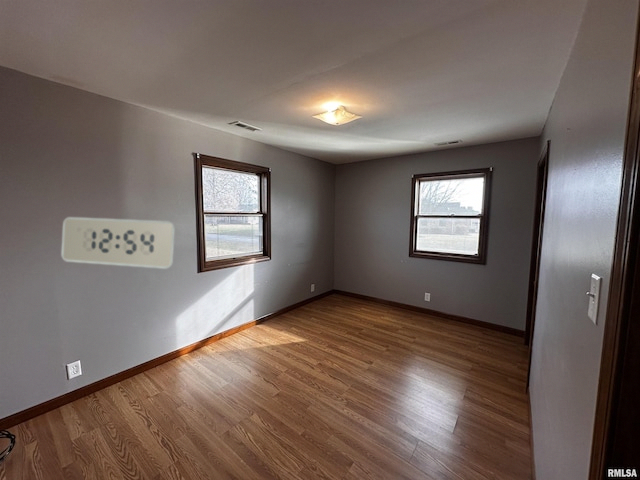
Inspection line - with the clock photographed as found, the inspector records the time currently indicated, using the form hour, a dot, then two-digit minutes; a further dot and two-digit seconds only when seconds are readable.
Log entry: 12.54
